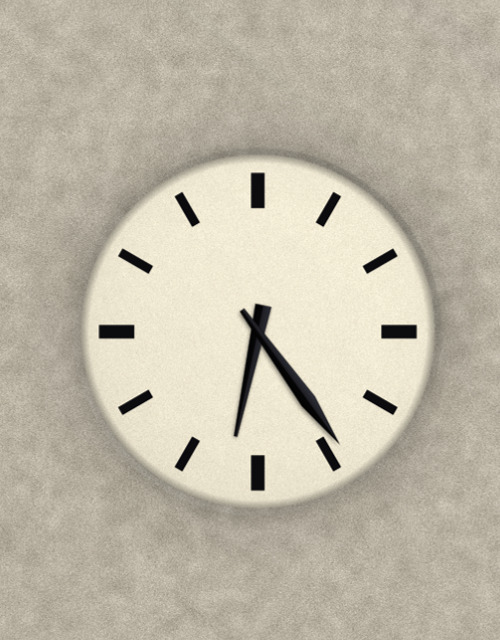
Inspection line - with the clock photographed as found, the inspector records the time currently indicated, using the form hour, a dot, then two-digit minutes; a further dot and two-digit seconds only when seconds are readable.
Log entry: 6.24
